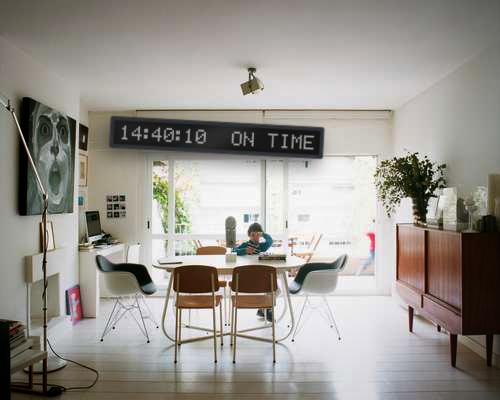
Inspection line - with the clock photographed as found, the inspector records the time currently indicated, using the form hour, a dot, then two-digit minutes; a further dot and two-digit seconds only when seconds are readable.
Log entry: 14.40.10
